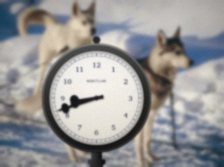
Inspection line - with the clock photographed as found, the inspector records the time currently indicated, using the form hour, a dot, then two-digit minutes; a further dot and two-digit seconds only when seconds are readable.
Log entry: 8.42
